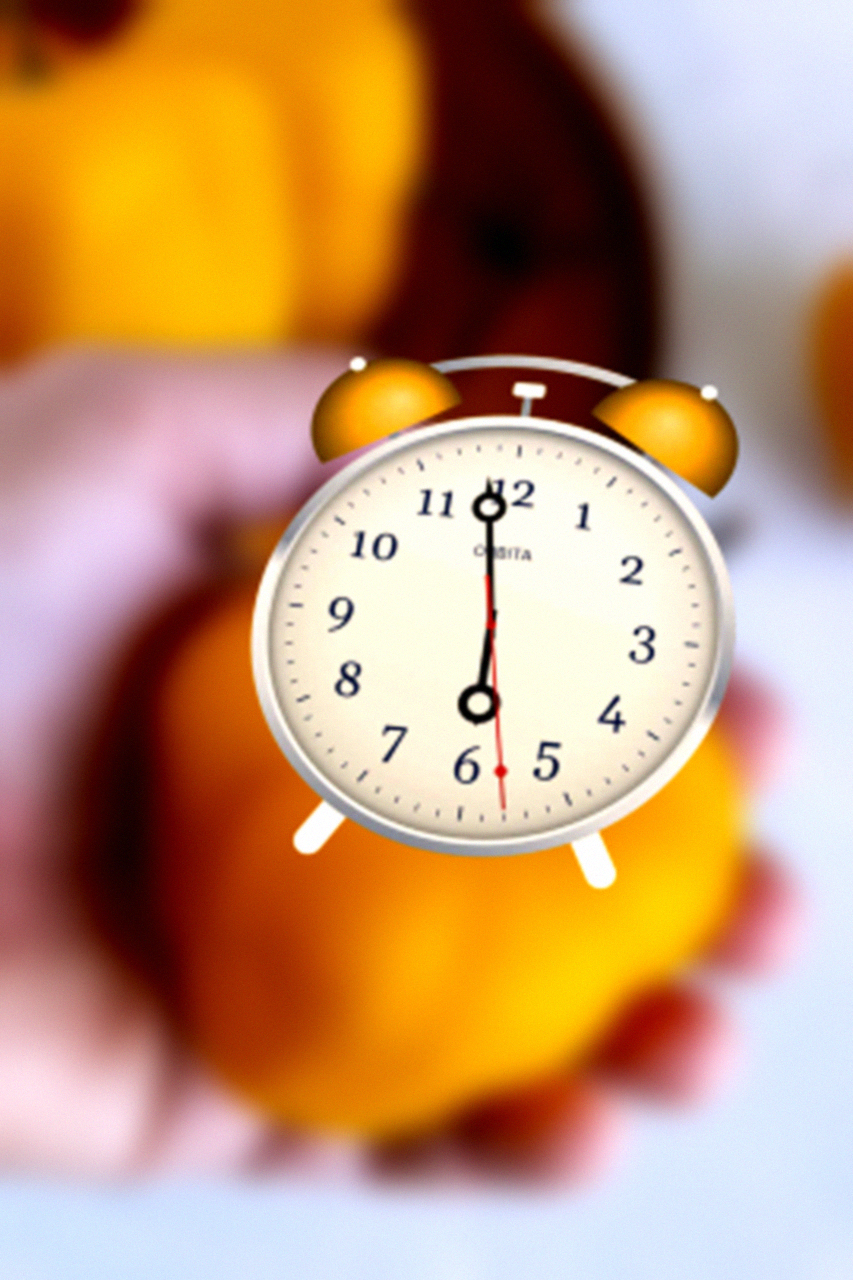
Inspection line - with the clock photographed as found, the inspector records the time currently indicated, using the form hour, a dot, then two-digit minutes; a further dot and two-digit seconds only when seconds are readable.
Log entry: 5.58.28
